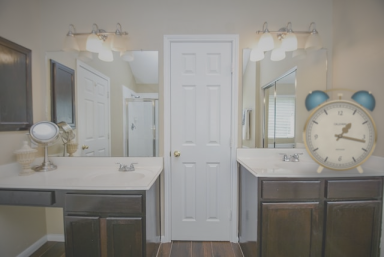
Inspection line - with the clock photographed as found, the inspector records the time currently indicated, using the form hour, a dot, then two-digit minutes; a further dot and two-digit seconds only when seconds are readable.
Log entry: 1.17
